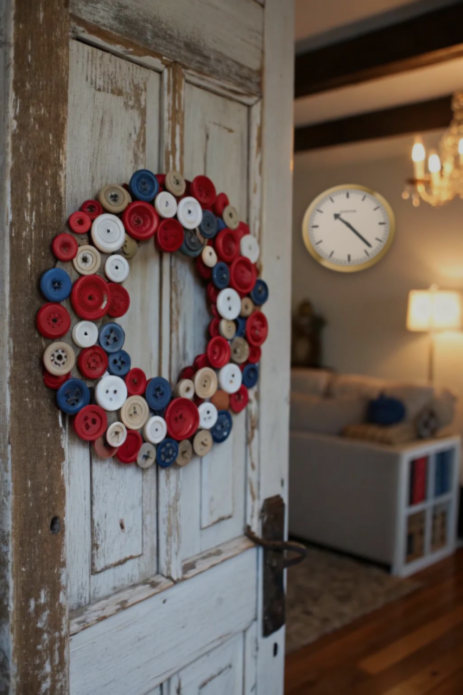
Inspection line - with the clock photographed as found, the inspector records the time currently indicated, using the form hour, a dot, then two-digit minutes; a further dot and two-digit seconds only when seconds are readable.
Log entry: 10.23
